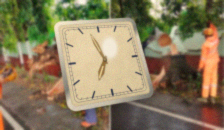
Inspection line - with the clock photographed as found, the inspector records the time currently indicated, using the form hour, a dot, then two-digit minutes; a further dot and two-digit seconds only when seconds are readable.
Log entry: 6.57
